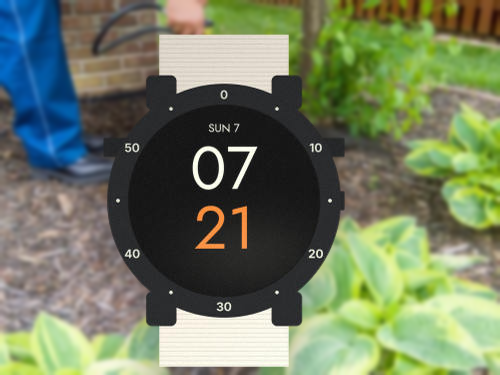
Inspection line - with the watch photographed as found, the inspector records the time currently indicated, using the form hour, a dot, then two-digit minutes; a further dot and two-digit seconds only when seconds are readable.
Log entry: 7.21
